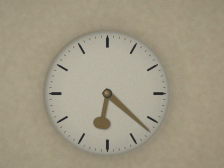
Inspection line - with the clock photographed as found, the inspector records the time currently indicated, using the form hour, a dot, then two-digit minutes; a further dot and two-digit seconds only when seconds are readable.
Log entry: 6.22
